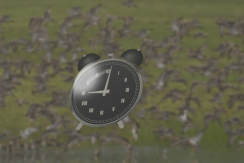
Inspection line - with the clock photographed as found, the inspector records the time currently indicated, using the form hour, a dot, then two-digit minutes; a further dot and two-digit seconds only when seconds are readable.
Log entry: 9.01
